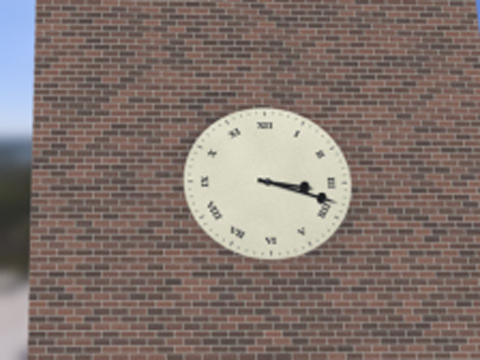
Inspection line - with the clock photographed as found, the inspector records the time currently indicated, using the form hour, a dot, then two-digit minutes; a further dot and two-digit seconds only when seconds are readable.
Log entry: 3.18
